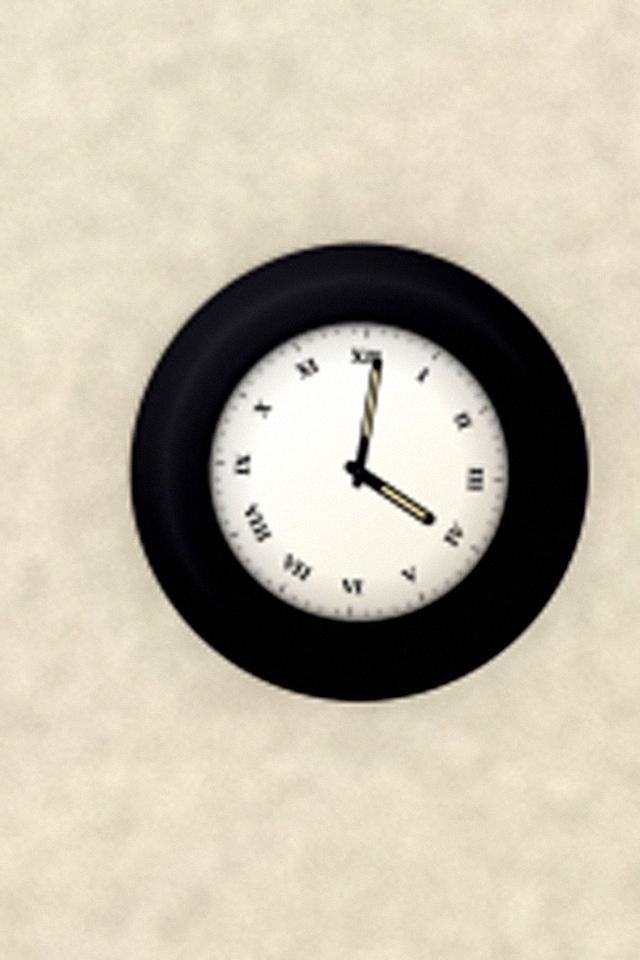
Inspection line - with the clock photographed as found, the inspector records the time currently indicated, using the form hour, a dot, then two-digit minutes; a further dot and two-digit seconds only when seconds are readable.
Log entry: 4.01
